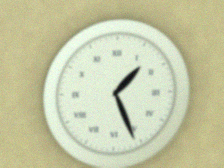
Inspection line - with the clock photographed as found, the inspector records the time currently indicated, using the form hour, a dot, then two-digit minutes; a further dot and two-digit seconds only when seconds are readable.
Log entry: 1.26
